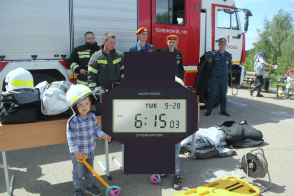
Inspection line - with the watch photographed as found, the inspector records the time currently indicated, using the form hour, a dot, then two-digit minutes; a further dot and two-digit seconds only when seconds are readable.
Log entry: 6.15.03
